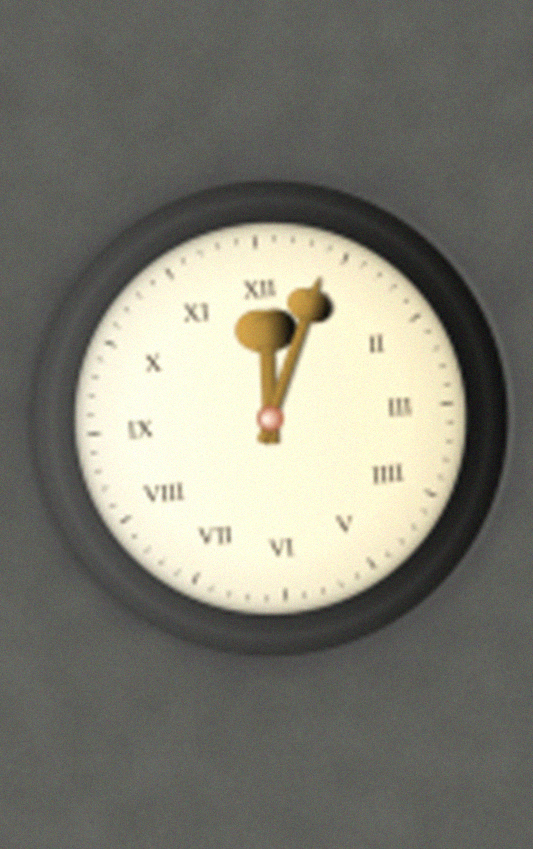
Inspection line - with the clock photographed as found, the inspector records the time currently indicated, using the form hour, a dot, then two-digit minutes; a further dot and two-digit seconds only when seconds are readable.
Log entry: 12.04
